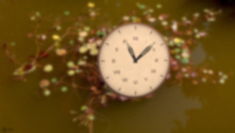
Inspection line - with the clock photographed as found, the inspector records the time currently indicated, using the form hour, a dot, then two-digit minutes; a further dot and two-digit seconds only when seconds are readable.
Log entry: 11.08
